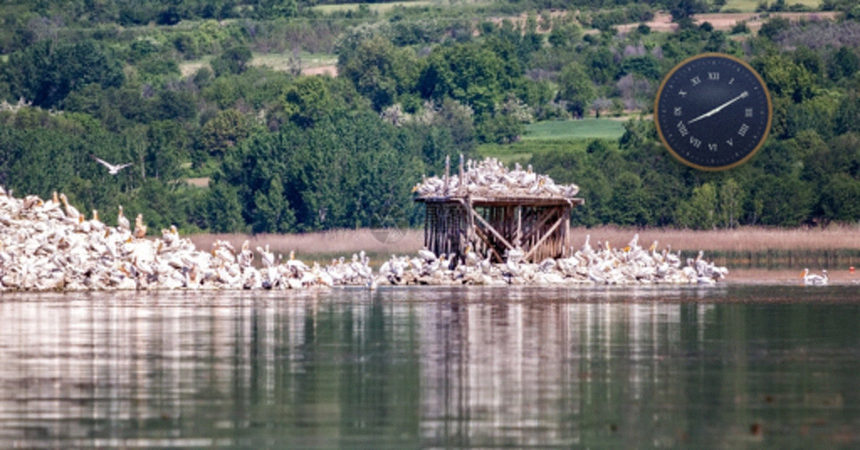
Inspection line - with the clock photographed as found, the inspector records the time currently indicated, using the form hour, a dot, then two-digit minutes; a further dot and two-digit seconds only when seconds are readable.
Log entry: 8.10
